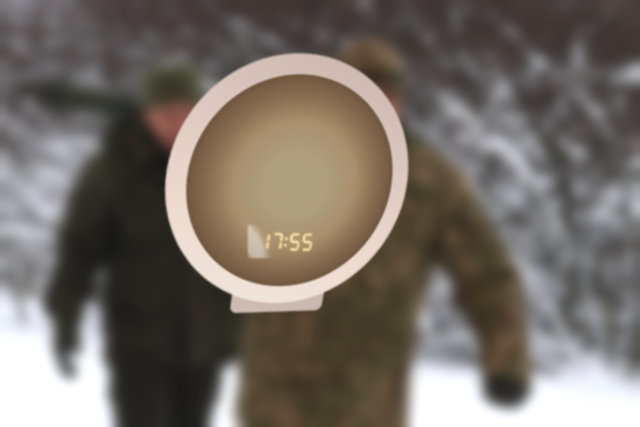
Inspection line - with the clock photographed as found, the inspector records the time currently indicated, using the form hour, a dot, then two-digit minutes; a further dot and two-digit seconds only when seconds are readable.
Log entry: 17.55
